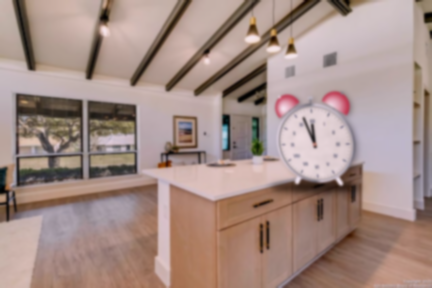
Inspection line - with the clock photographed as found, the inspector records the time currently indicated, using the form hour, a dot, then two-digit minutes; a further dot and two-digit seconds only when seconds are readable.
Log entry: 11.57
